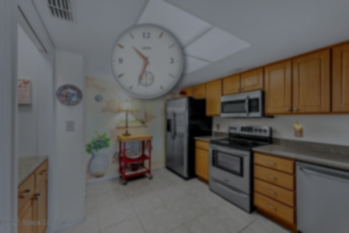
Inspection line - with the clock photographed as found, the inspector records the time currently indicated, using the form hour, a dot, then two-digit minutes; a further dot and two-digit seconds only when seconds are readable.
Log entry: 10.33
